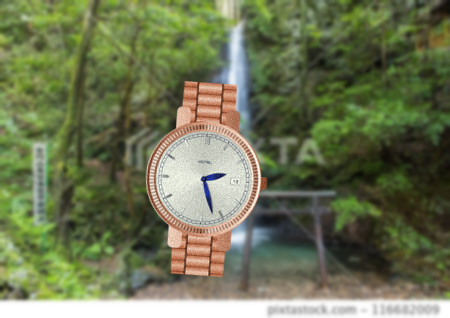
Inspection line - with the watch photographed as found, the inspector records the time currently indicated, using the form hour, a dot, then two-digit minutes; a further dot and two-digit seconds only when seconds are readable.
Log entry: 2.27
